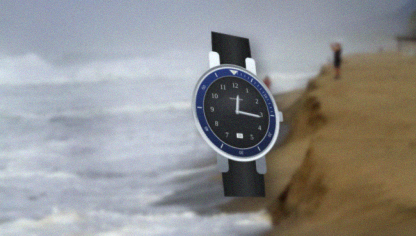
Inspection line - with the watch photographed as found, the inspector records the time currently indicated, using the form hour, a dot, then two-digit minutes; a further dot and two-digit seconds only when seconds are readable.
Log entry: 12.16
